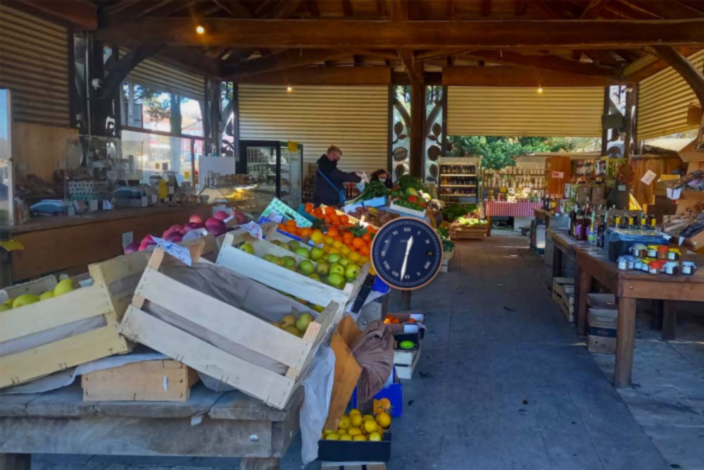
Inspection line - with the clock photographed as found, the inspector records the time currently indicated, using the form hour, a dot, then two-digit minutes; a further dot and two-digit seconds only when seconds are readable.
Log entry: 12.32
